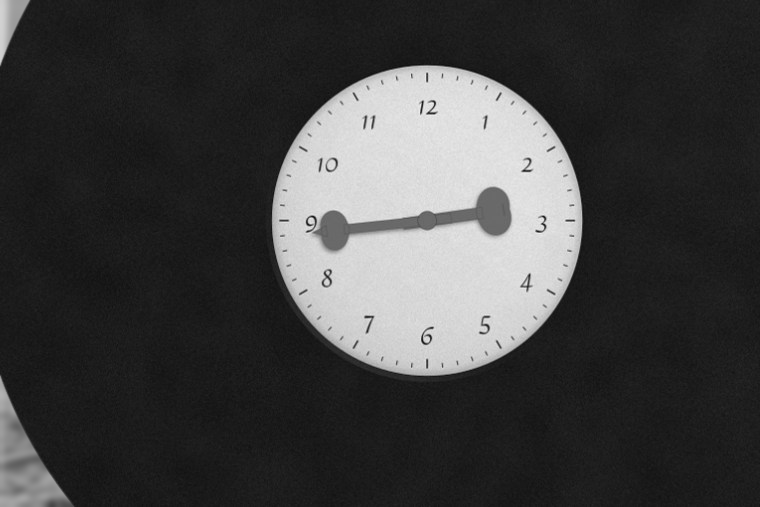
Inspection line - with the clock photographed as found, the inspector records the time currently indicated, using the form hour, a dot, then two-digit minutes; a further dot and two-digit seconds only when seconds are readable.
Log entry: 2.44
